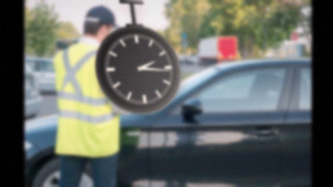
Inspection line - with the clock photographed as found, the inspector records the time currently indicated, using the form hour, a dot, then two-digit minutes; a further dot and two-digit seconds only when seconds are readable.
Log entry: 2.16
